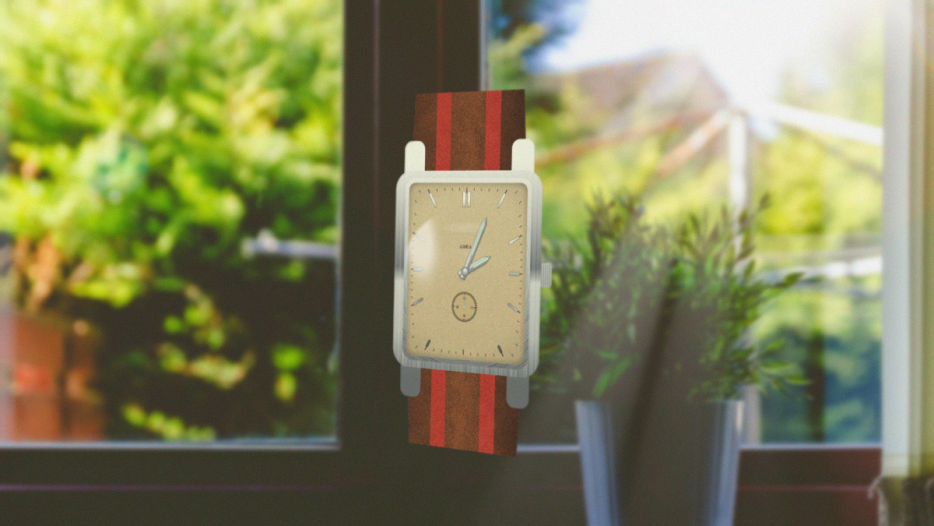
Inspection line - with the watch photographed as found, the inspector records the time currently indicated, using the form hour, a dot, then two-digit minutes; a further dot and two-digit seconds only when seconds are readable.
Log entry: 2.04
